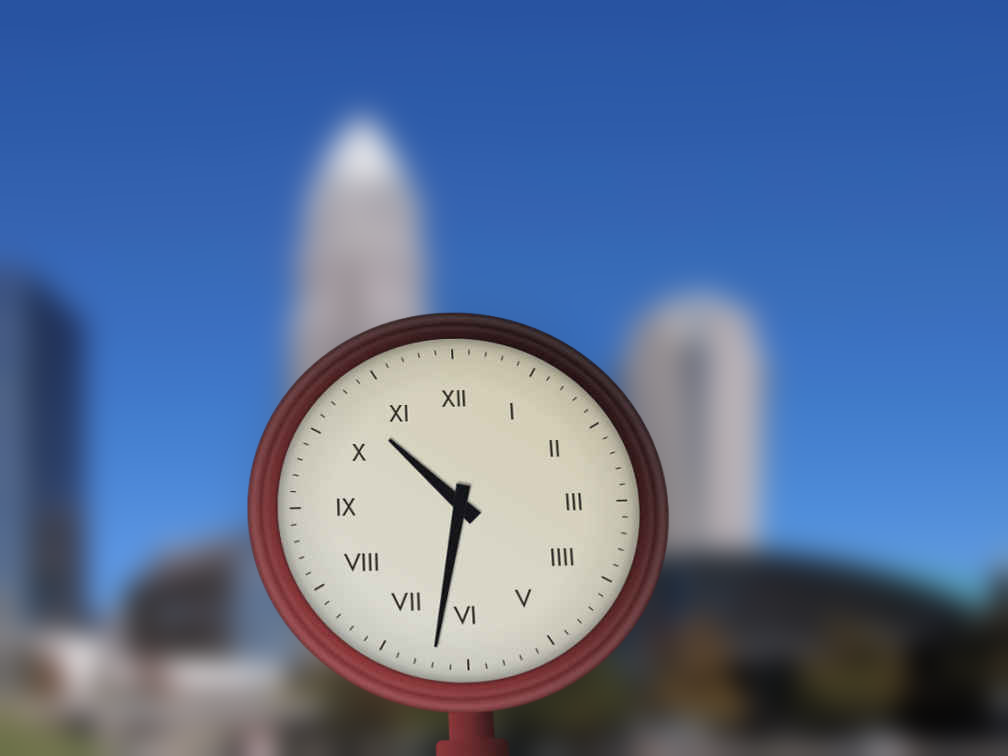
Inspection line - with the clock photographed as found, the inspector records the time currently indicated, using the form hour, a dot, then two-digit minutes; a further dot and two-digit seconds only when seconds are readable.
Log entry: 10.32
